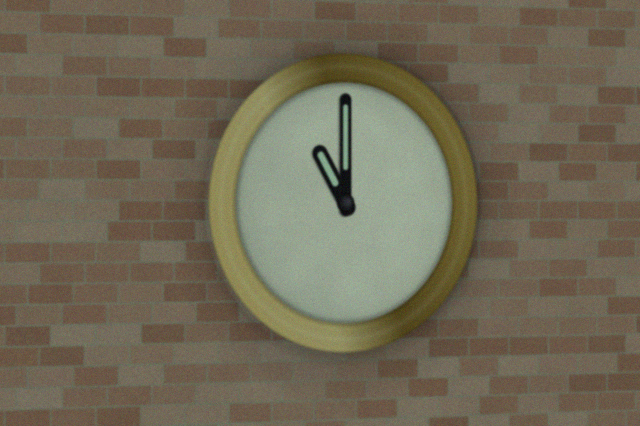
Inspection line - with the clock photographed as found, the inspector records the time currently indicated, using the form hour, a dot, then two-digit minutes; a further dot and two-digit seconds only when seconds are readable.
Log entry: 11.00
